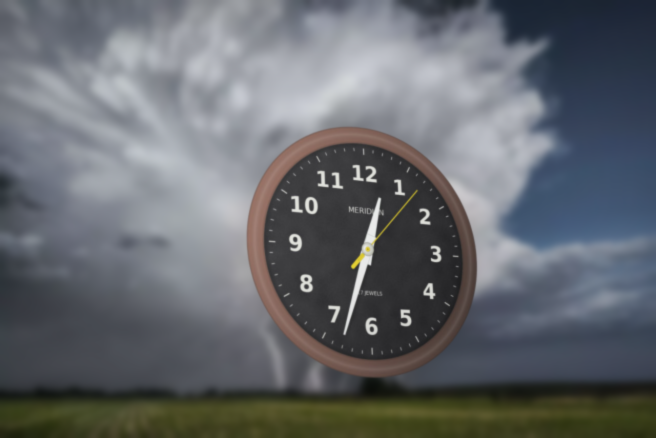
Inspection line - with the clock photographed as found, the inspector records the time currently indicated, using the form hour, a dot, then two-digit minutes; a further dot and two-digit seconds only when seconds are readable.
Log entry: 12.33.07
